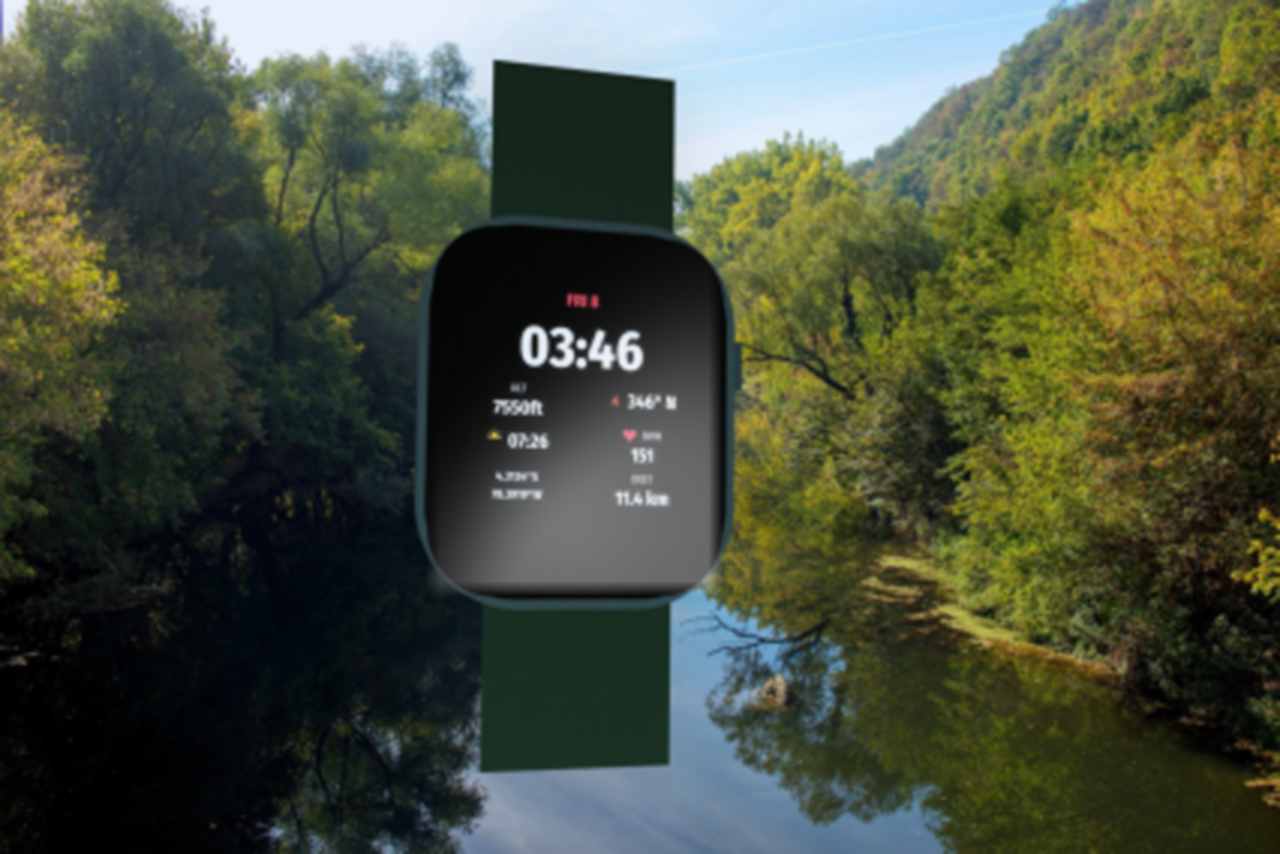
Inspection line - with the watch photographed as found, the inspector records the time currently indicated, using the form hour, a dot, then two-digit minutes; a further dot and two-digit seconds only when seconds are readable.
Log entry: 3.46
